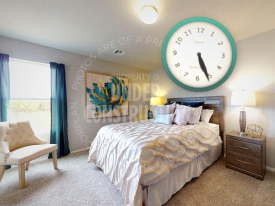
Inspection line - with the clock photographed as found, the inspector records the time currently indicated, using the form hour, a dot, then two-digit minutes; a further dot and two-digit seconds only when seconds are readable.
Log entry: 5.26
